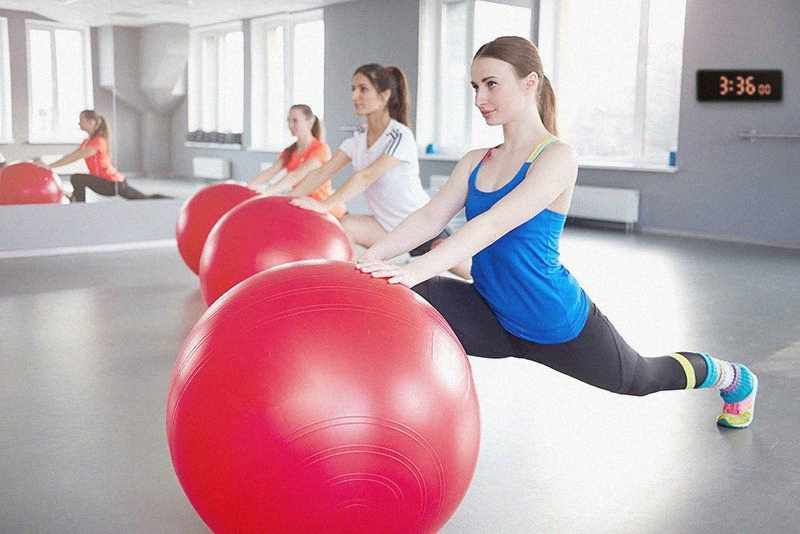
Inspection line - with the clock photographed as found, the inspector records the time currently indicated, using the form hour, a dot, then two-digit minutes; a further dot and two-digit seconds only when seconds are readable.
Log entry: 3.36
